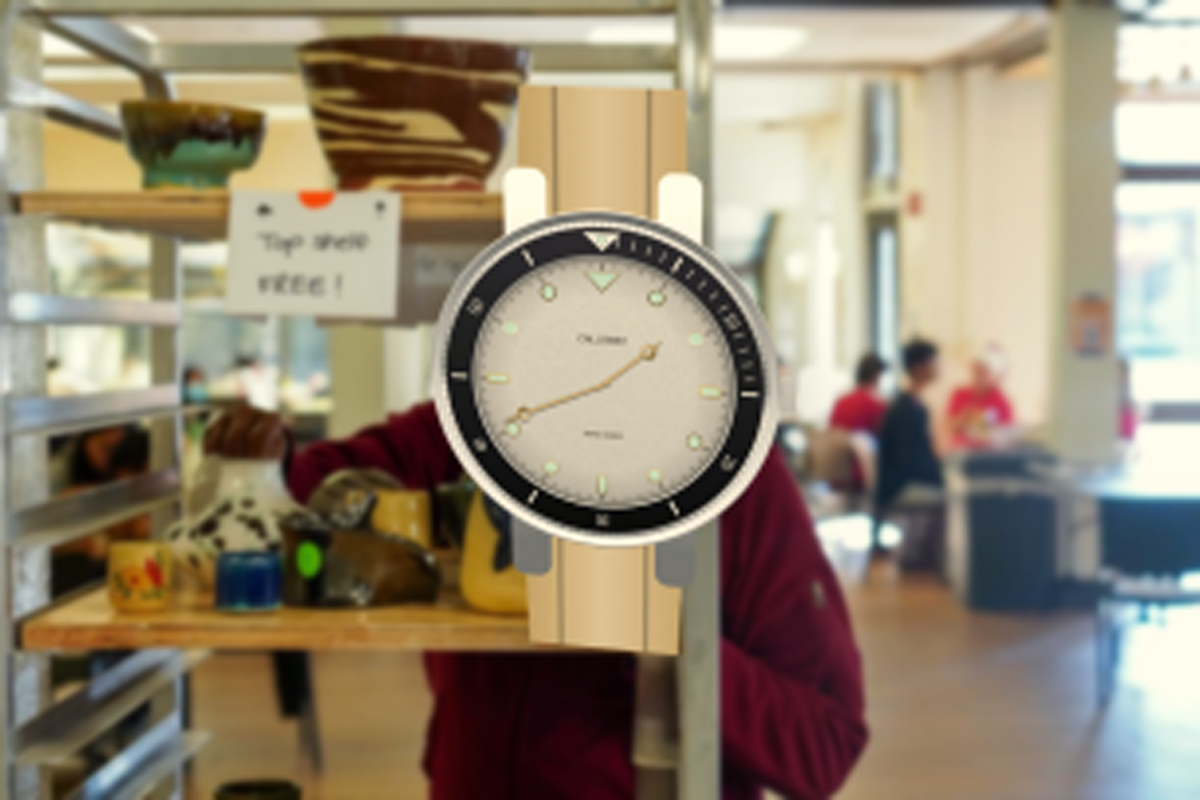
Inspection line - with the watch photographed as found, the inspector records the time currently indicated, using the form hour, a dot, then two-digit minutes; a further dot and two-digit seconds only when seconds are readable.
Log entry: 1.41
